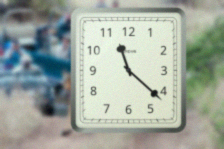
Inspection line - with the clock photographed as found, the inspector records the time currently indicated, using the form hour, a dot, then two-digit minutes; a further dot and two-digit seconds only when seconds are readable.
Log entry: 11.22
